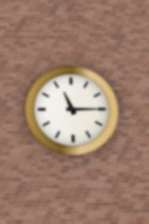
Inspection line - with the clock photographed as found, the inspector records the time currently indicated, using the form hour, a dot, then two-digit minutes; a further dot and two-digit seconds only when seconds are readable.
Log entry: 11.15
